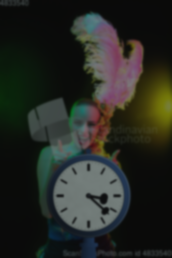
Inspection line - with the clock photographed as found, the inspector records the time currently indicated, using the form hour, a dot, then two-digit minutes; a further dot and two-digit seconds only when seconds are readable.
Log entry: 3.22
